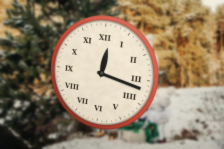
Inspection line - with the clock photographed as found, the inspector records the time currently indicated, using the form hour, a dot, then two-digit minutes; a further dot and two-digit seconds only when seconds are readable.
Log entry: 12.17
